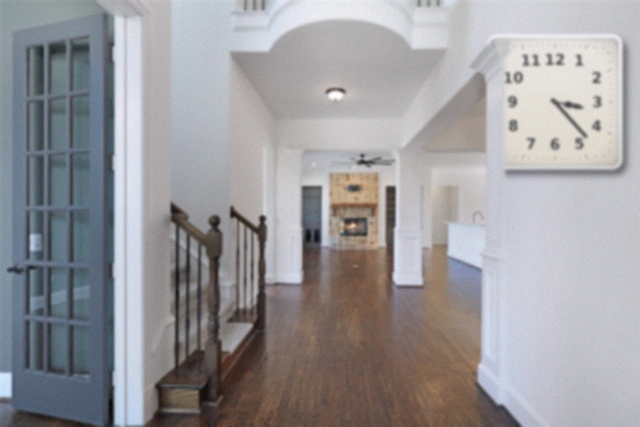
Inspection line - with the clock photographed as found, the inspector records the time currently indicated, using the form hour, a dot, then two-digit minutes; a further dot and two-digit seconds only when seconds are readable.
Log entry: 3.23
